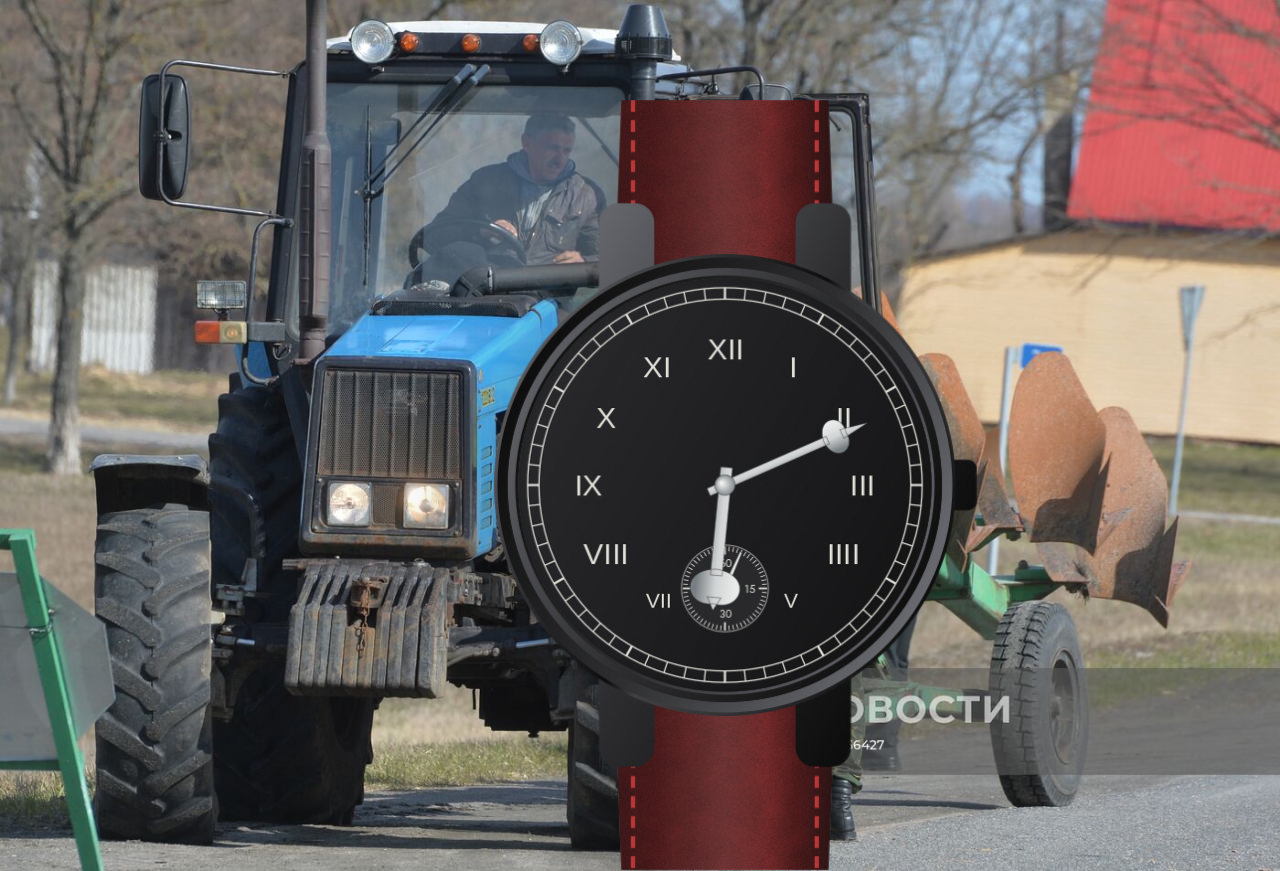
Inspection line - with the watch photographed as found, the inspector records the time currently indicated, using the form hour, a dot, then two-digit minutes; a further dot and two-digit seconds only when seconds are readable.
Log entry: 6.11.04
